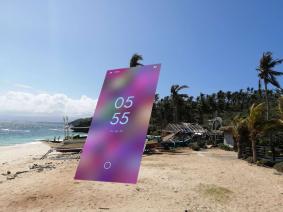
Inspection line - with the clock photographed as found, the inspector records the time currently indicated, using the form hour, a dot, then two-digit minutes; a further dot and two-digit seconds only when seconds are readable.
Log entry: 5.55
